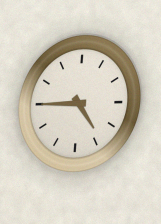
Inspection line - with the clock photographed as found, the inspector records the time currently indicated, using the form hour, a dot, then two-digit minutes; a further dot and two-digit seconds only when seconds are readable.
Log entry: 4.45
